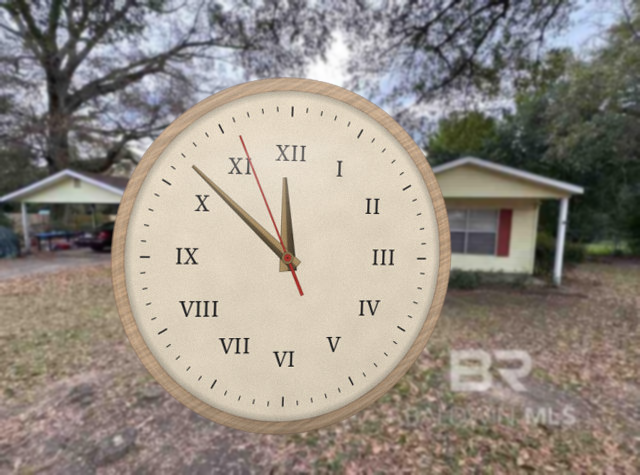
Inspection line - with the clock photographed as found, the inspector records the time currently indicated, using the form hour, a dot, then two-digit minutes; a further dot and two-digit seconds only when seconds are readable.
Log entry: 11.51.56
